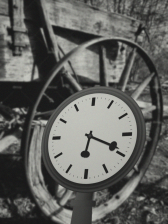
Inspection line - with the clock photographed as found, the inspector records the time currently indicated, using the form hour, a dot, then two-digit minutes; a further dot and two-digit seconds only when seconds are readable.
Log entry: 6.19
